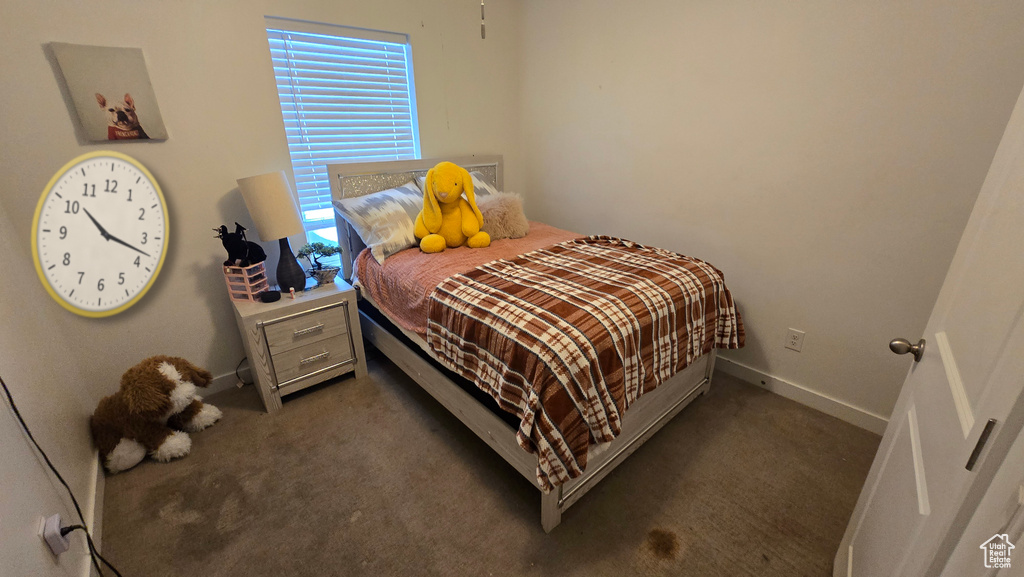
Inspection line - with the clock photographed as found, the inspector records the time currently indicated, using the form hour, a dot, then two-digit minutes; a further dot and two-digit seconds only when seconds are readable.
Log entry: 10.18
